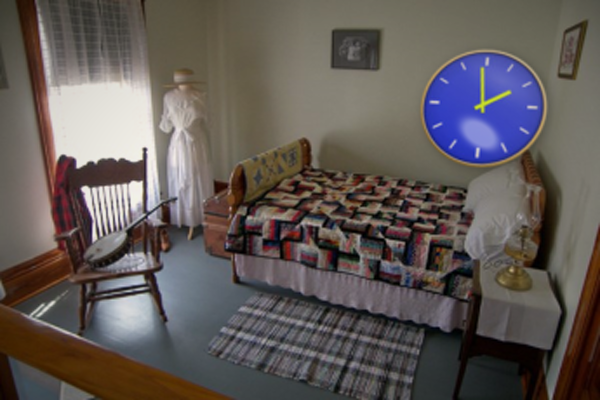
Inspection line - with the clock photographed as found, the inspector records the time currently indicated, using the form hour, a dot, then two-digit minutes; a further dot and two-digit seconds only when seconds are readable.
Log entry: 1.59
